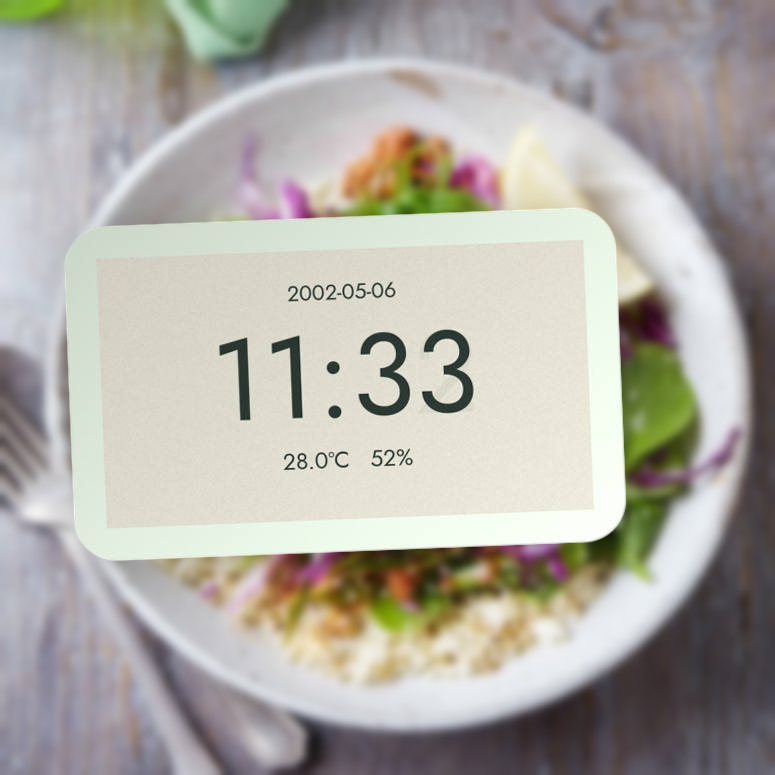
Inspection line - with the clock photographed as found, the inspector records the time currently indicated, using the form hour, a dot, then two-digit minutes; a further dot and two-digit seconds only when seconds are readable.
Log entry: 11.33
